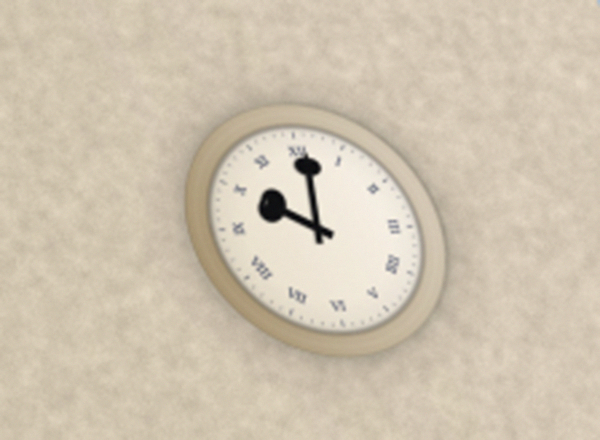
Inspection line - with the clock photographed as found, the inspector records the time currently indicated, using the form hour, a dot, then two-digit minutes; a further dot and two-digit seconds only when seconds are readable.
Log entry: 10.01
